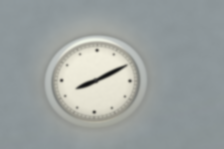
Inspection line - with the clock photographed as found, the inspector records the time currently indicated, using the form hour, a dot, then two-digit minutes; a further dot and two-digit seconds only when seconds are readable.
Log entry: 8.10
